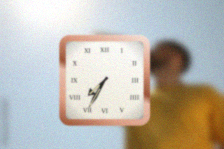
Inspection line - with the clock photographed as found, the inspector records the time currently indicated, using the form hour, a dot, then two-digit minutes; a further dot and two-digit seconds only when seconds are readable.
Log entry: 7.35
